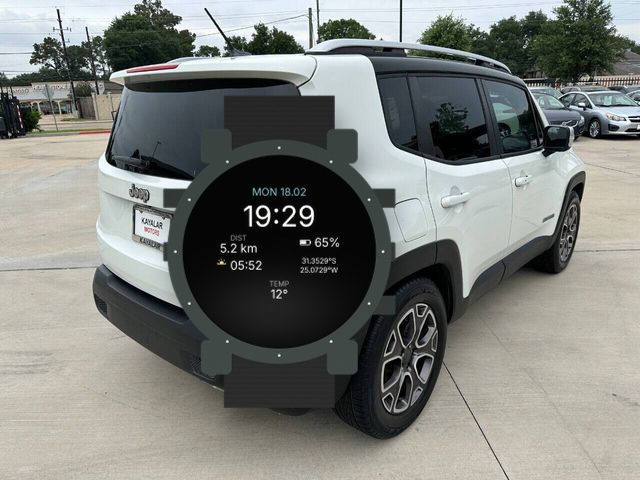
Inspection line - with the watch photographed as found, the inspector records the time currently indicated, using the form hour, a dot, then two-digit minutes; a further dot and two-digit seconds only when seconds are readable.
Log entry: 19.29
